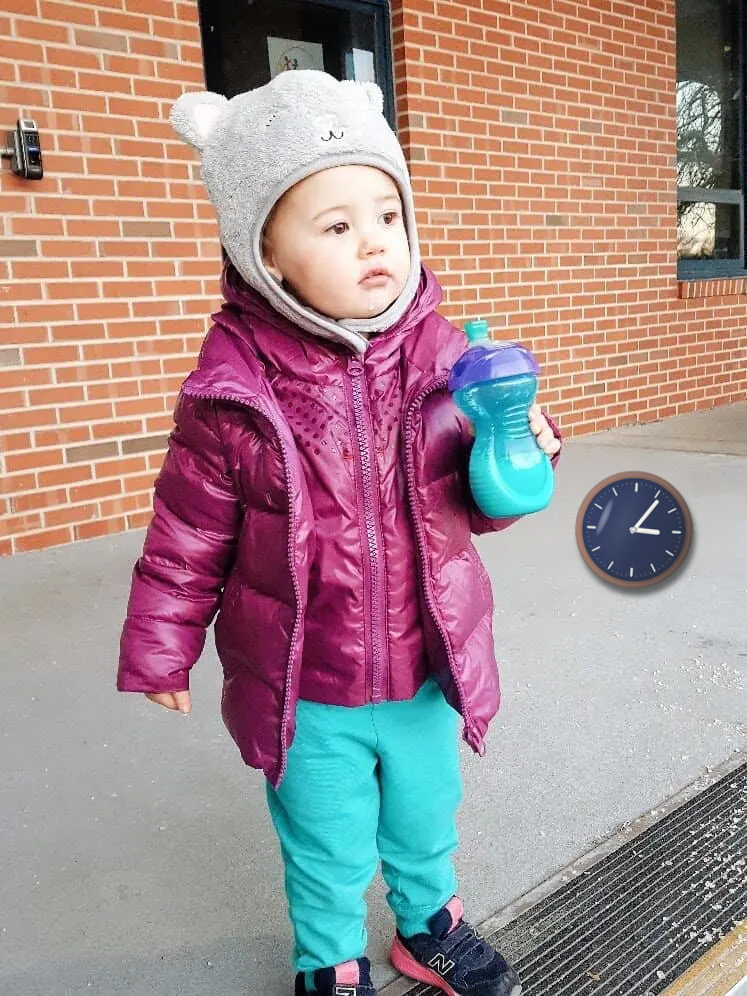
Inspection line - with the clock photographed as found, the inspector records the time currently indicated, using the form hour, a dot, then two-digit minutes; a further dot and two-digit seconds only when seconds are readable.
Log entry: 3.06
